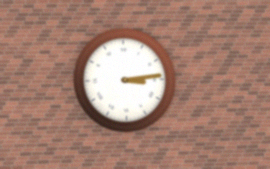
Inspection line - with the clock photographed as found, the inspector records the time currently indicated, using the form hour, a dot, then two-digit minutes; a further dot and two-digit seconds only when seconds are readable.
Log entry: 3.14
